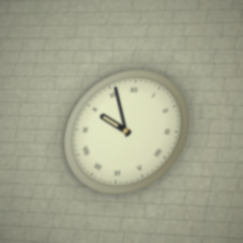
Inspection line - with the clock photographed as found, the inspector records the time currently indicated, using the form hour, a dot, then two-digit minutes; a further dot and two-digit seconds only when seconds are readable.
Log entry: 9.56
